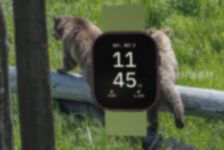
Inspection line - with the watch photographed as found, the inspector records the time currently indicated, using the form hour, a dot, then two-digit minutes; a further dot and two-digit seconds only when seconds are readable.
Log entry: 11.45
